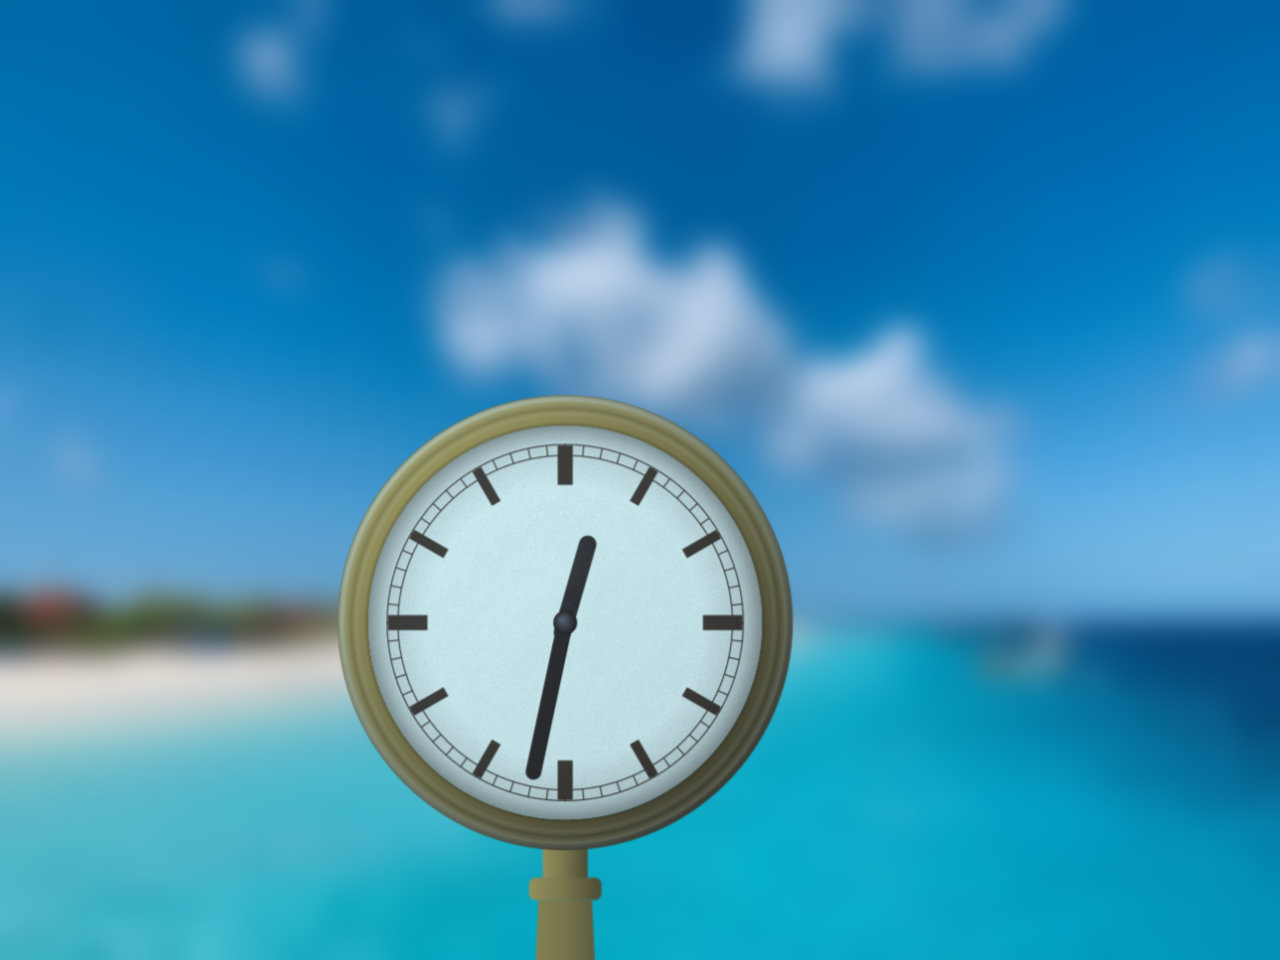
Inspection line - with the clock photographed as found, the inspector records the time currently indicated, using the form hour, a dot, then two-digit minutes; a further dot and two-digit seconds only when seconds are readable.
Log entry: 12.32
